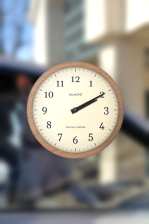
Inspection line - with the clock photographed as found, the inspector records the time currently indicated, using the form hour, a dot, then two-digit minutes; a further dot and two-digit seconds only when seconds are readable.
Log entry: 2.10
